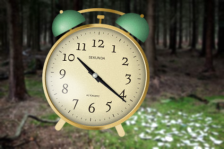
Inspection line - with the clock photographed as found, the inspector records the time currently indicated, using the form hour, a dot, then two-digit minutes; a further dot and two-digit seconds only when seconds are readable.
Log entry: 10.21
